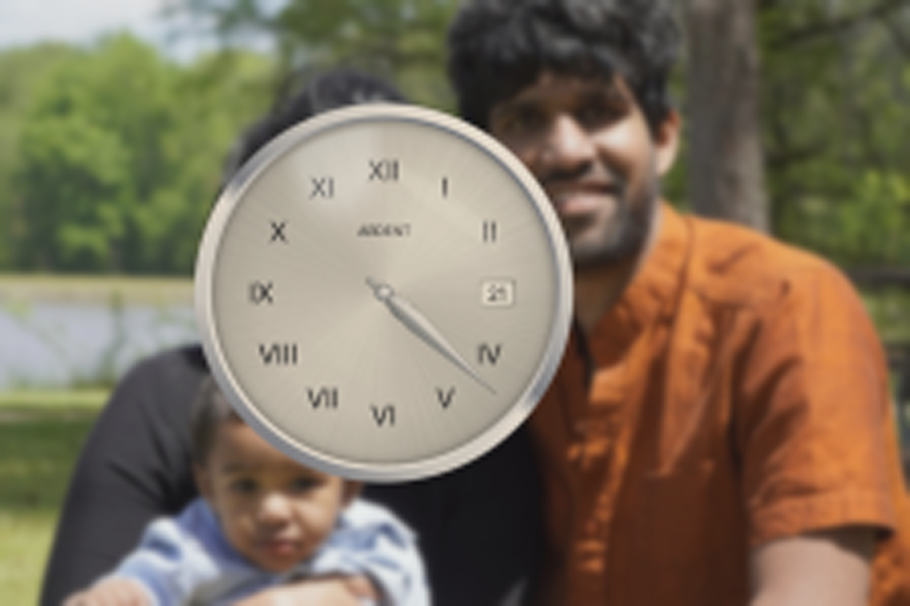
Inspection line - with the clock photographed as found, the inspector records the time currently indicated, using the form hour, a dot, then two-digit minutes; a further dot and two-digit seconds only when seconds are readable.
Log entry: 4.22
